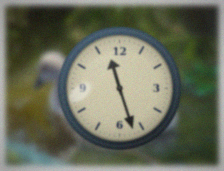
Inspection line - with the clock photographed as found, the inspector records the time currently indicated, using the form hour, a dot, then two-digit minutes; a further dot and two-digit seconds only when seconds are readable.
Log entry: 11.27
